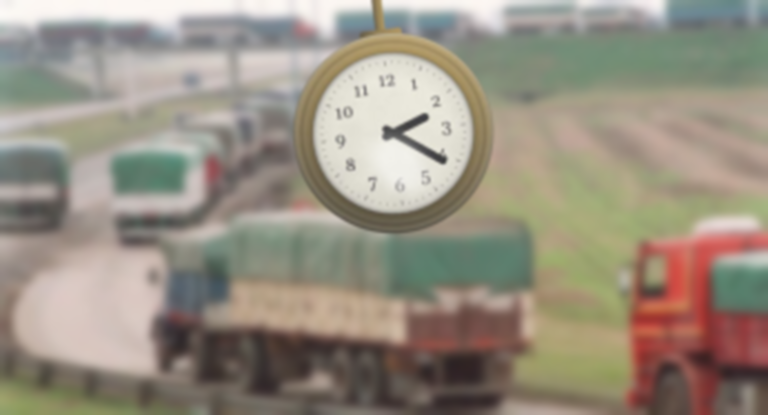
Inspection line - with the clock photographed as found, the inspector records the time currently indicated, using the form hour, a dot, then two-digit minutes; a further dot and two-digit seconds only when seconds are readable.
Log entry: 2.21
